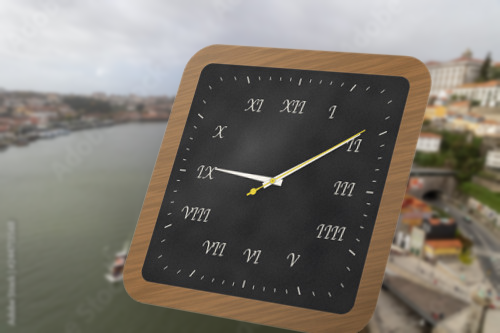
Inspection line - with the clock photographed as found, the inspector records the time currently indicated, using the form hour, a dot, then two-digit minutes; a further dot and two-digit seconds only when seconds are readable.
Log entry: 9.09.09
